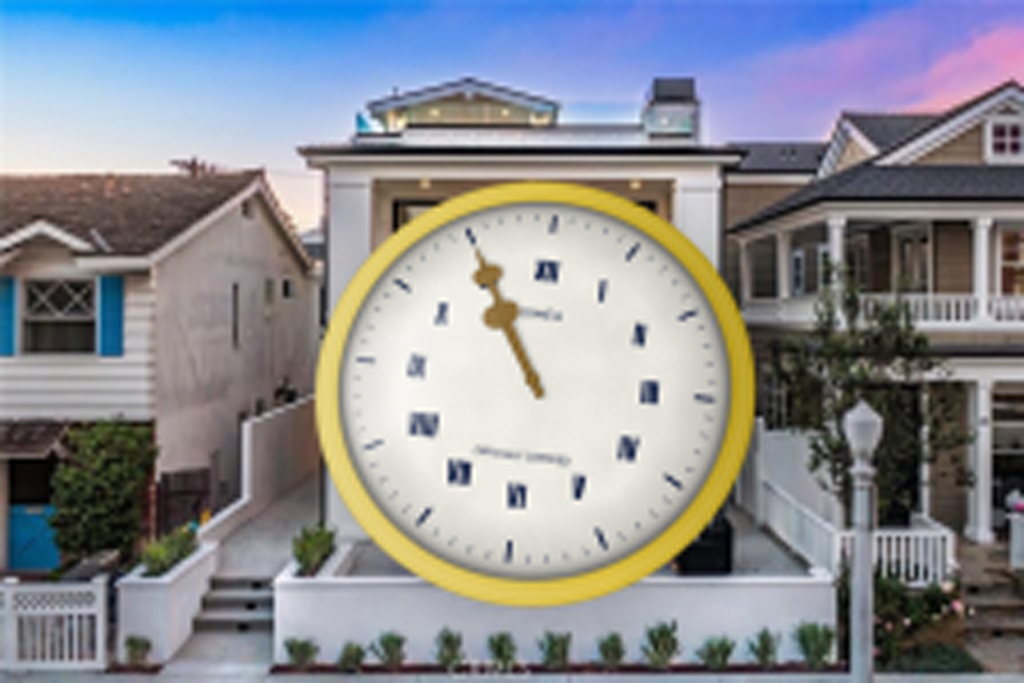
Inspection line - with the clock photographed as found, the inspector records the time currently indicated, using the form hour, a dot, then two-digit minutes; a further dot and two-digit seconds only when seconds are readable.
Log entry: 10.55
